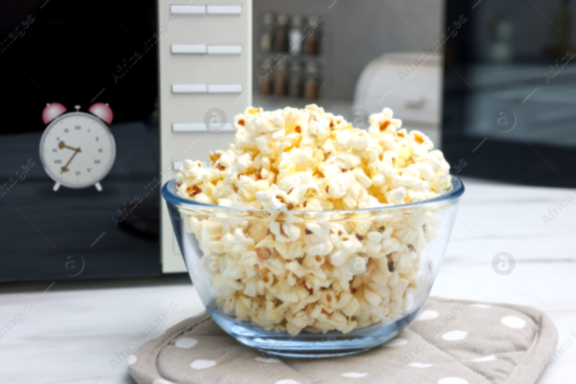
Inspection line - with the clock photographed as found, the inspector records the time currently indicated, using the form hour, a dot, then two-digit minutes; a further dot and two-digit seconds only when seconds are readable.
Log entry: 9.36
